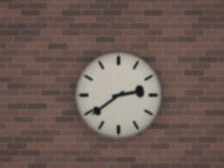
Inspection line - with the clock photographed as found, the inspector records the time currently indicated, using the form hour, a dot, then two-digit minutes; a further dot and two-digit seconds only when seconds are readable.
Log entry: 2.39
